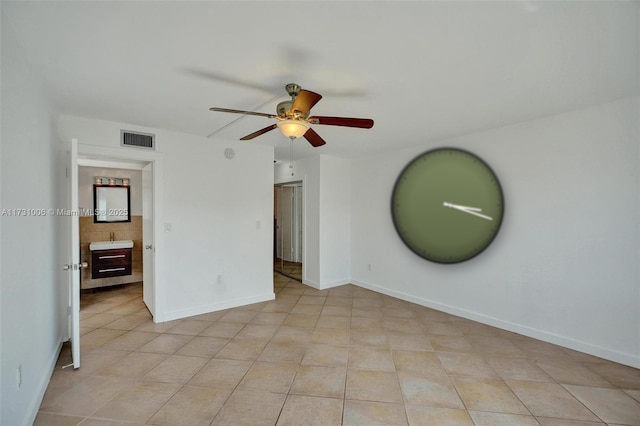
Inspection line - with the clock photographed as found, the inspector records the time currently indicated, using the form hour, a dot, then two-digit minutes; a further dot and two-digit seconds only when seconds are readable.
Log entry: 3.18
